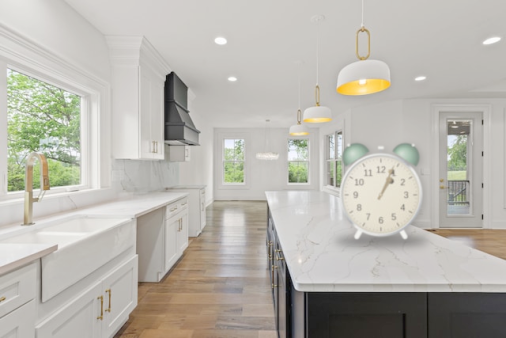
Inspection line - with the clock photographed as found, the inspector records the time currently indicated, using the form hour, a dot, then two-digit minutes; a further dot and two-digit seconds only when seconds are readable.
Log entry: 1.04
